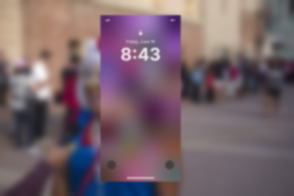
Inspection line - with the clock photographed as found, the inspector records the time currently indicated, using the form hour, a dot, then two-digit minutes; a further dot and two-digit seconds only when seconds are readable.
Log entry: 8.43
